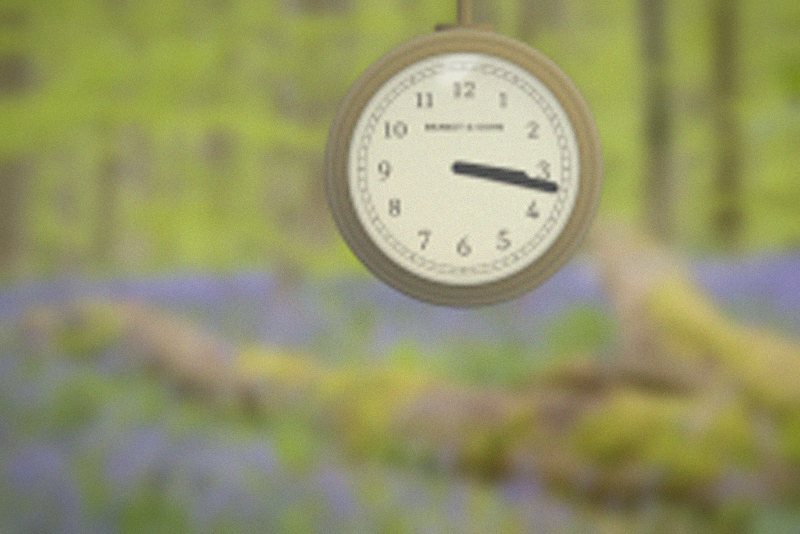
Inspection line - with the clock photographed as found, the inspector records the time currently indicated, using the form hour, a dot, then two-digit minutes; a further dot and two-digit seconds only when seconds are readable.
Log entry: 3.17
